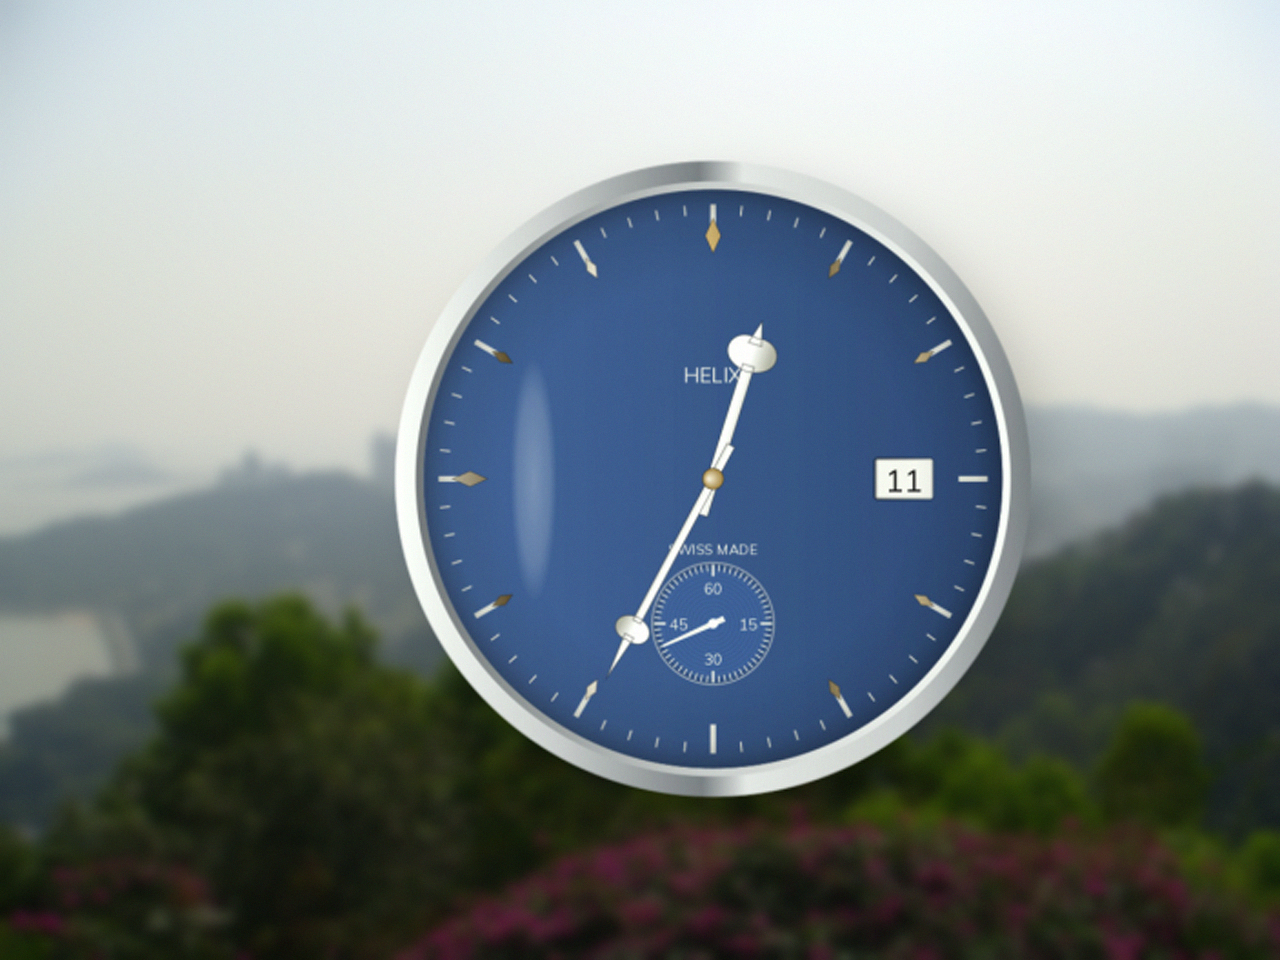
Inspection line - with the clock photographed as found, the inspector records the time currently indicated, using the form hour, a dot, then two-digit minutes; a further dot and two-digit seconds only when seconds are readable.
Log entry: 12.34.41
